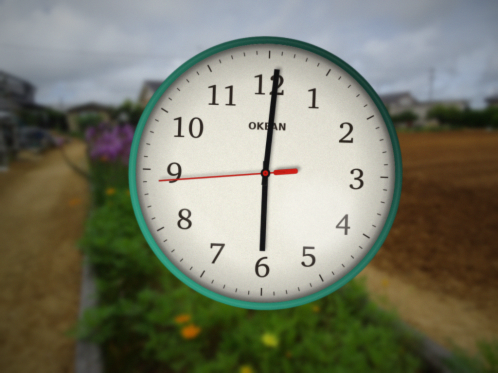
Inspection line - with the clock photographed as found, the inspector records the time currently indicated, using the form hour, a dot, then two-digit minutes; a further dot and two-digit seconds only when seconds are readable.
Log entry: 6.00.44
